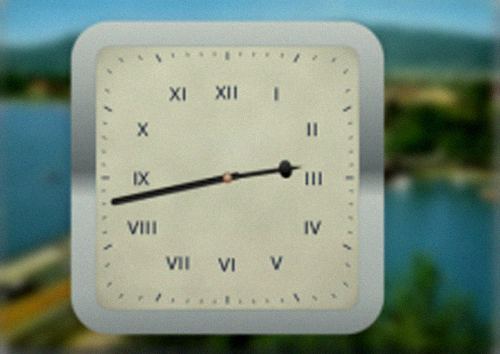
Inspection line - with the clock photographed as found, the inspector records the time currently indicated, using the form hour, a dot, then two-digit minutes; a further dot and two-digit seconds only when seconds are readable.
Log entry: 2.43
